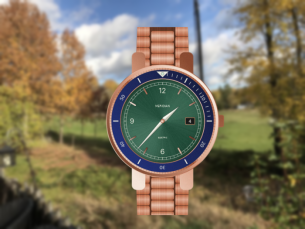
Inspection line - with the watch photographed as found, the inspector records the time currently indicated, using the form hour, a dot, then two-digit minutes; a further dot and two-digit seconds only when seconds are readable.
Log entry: 1.37
